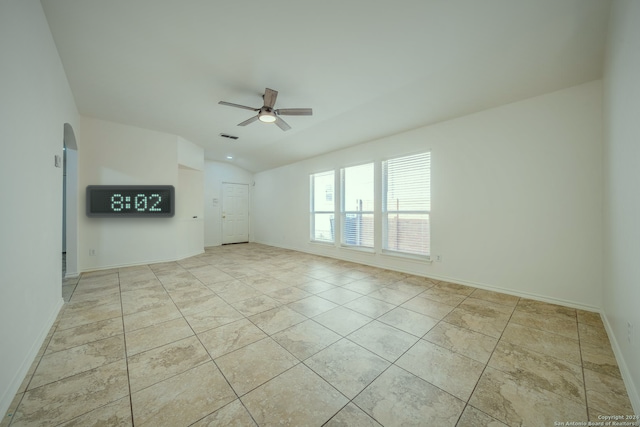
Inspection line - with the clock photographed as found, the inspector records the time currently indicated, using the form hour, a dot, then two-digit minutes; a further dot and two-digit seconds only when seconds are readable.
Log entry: 8.02
